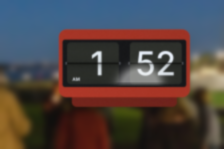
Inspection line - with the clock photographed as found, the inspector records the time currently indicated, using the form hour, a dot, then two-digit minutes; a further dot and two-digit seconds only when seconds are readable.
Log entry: 1.52
